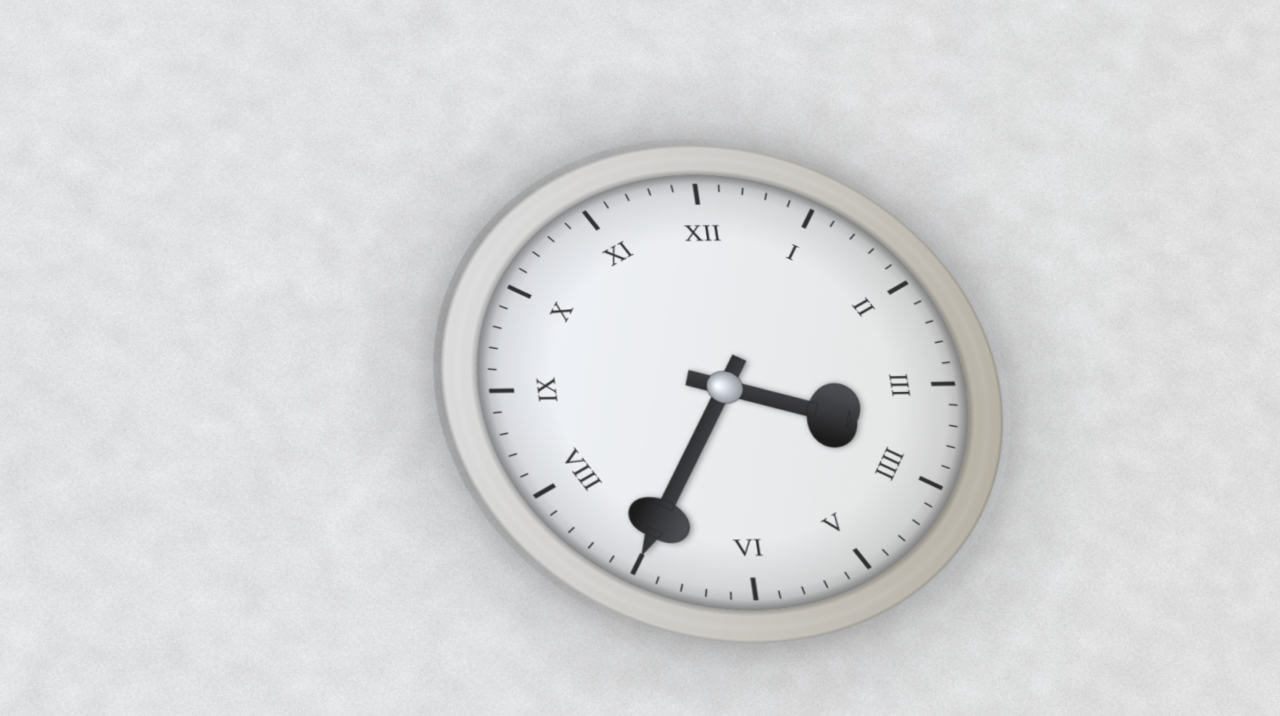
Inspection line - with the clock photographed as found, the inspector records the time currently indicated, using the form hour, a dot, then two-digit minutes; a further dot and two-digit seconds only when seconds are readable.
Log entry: 3.35
